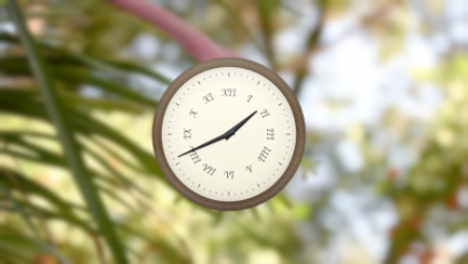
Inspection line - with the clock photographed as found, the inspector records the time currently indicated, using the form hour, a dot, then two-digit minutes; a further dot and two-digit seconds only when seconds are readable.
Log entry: 1.41
